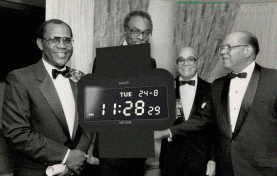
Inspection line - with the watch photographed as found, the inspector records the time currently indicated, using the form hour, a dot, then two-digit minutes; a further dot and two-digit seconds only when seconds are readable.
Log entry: 11.28.29
